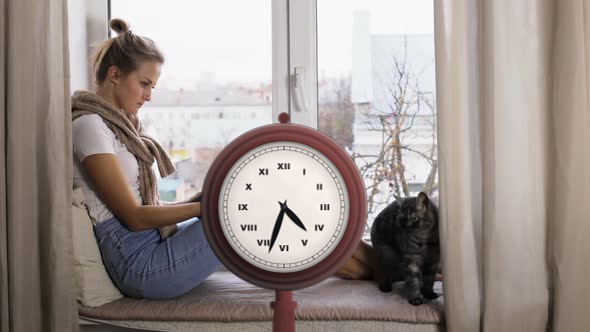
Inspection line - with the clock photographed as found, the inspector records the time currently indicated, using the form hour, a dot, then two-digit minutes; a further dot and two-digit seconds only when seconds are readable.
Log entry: 4.33
